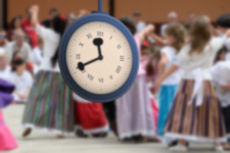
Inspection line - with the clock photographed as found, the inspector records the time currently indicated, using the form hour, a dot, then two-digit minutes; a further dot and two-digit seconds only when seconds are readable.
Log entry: 11.41
